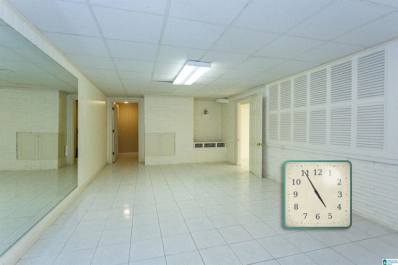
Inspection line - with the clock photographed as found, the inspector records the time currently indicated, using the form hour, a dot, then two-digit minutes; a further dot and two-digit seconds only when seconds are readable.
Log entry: 4.55
